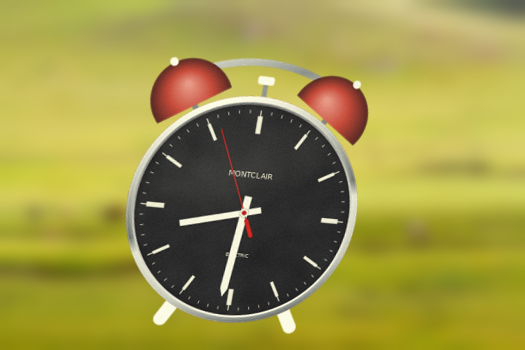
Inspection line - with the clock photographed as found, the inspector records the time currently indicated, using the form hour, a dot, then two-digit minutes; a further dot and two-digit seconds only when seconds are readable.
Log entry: 8.30.56
